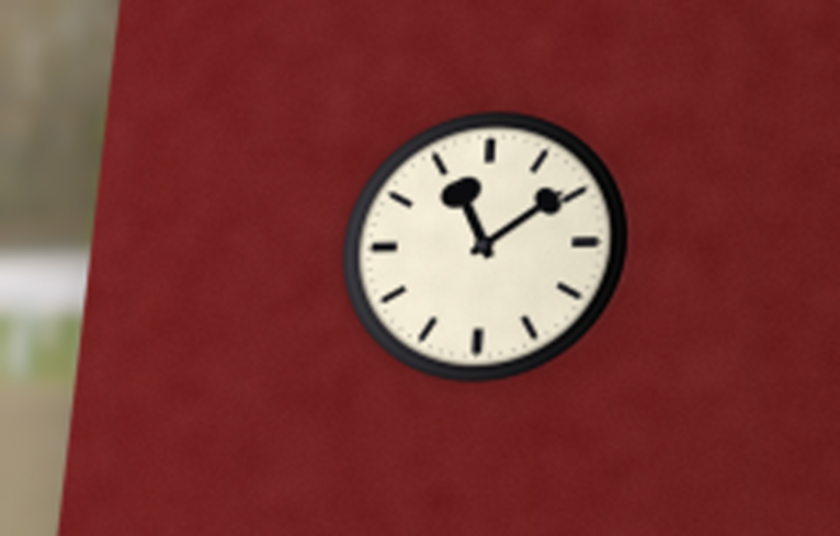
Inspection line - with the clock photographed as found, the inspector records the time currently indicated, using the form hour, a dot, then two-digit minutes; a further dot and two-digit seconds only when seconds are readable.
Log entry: 11.09
